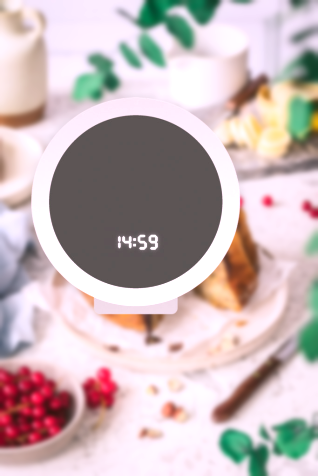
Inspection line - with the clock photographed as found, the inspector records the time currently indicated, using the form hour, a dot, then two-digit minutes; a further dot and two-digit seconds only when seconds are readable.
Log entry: 14.59
